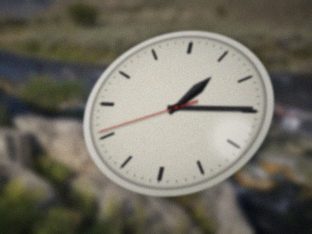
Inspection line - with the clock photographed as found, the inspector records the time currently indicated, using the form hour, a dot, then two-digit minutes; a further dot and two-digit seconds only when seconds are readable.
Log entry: 1.14.41
